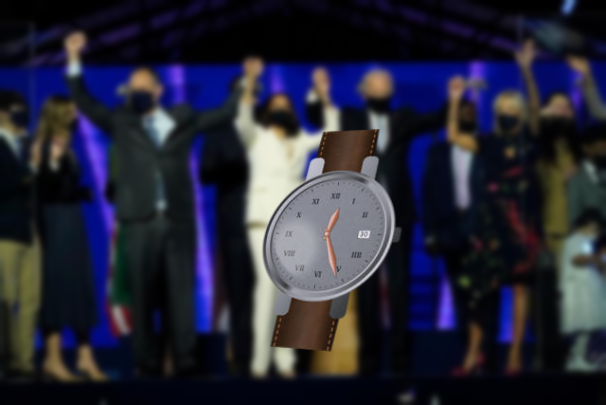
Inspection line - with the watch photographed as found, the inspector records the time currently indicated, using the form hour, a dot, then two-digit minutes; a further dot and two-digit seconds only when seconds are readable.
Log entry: 12.26
